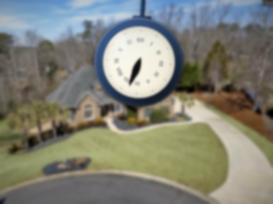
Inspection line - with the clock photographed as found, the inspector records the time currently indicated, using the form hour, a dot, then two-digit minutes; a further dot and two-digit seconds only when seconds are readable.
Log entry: 6.33
